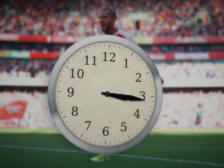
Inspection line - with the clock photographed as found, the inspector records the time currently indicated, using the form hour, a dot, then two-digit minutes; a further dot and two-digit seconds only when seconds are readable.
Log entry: 3.16
